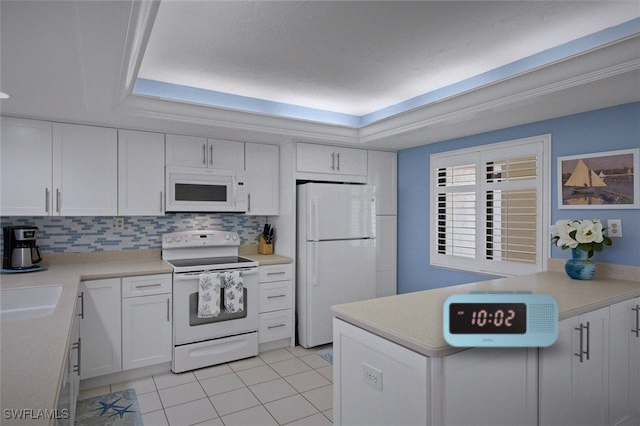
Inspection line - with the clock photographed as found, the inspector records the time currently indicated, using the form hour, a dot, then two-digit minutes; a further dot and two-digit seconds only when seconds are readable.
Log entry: 10.02
